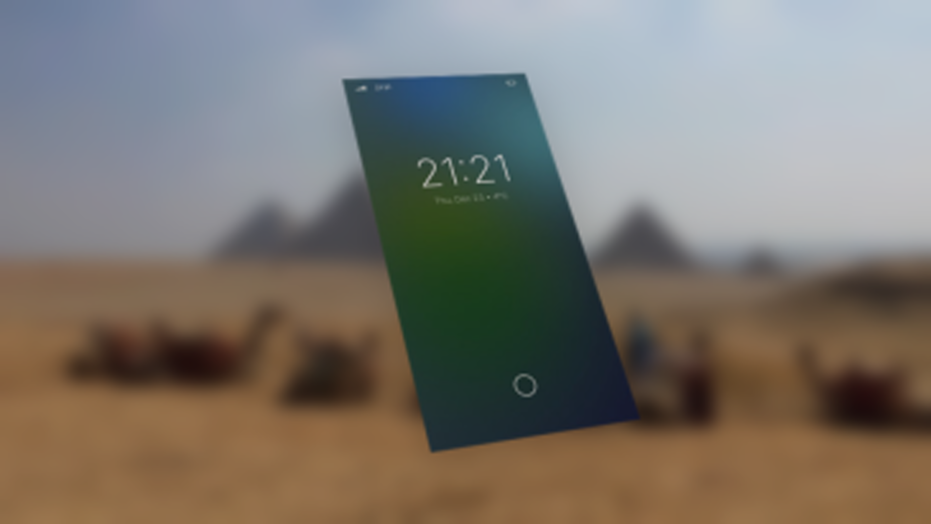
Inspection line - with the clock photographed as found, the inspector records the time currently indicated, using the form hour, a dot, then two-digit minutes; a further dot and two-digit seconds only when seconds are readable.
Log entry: 21.21
